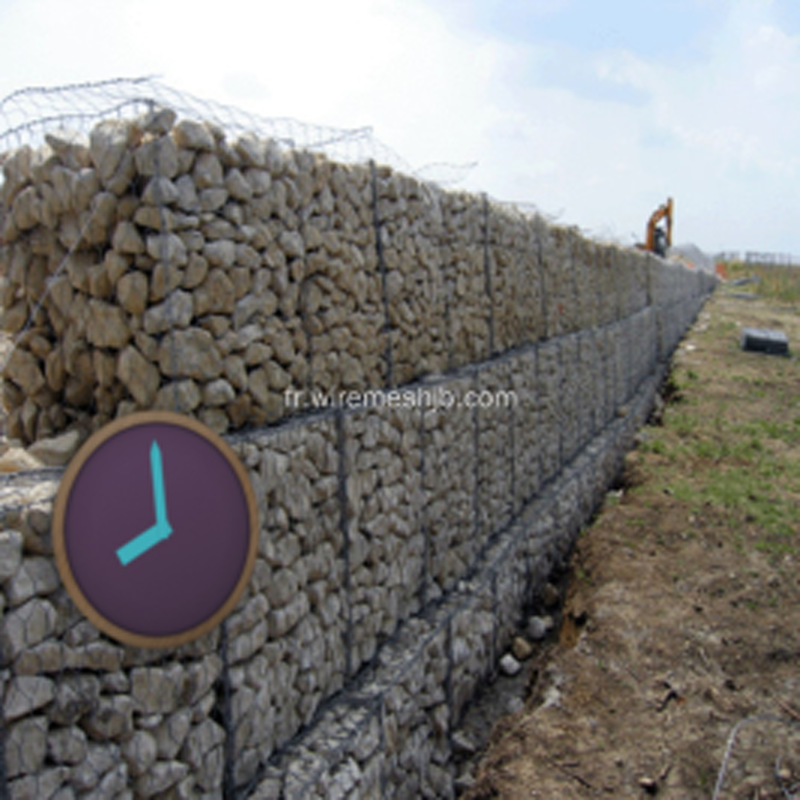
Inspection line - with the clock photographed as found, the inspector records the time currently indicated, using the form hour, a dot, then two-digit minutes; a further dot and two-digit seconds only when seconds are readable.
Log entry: 7.59
